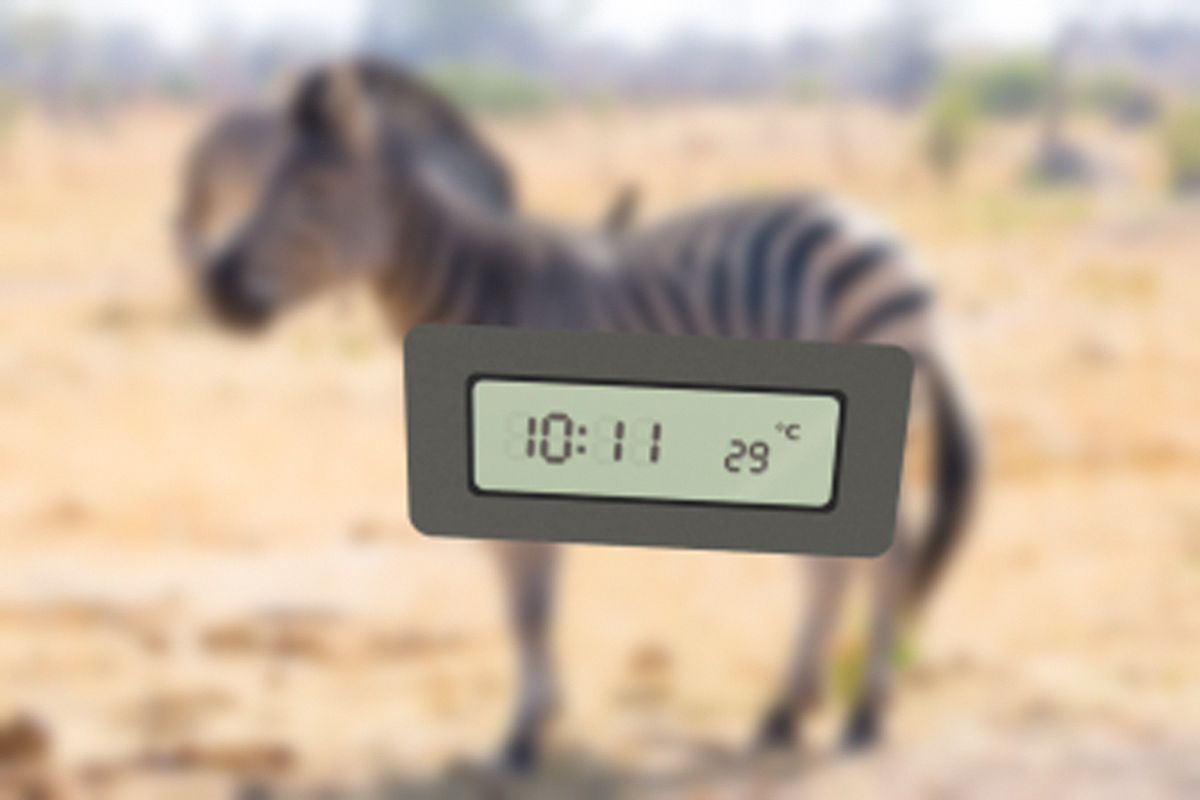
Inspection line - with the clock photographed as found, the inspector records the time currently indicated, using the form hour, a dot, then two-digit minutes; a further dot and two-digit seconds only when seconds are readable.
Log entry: 10.11
